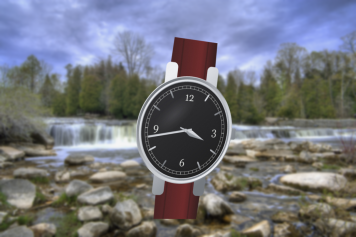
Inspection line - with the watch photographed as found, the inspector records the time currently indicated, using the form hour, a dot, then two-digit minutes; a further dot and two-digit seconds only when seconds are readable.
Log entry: 3.43
